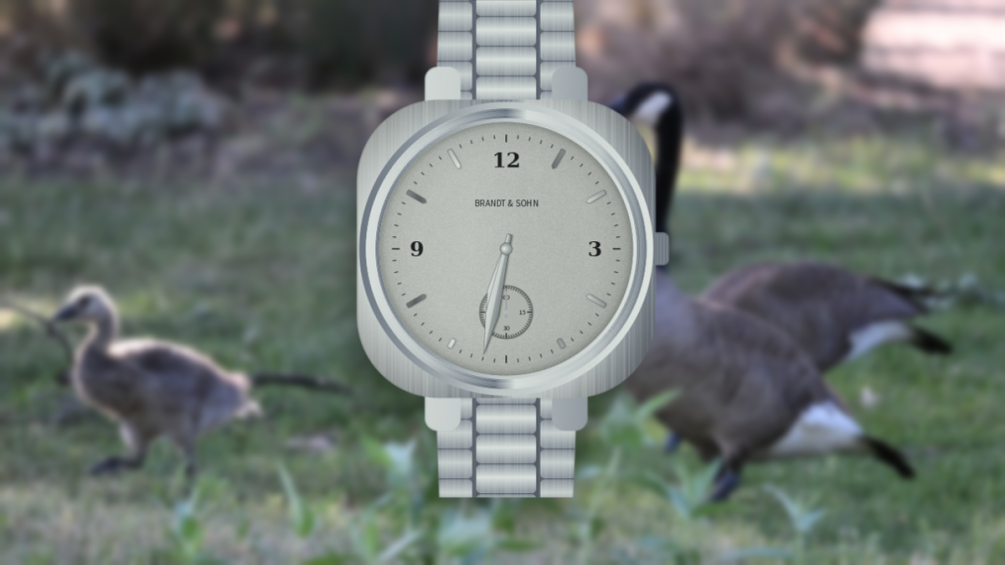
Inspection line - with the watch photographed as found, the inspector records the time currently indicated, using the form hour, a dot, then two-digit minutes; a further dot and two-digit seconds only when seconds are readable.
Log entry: 6.32
